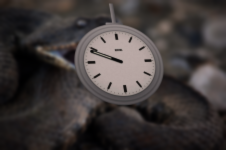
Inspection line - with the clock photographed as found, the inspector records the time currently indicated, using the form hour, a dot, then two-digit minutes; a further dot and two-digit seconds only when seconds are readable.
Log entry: 9.49
